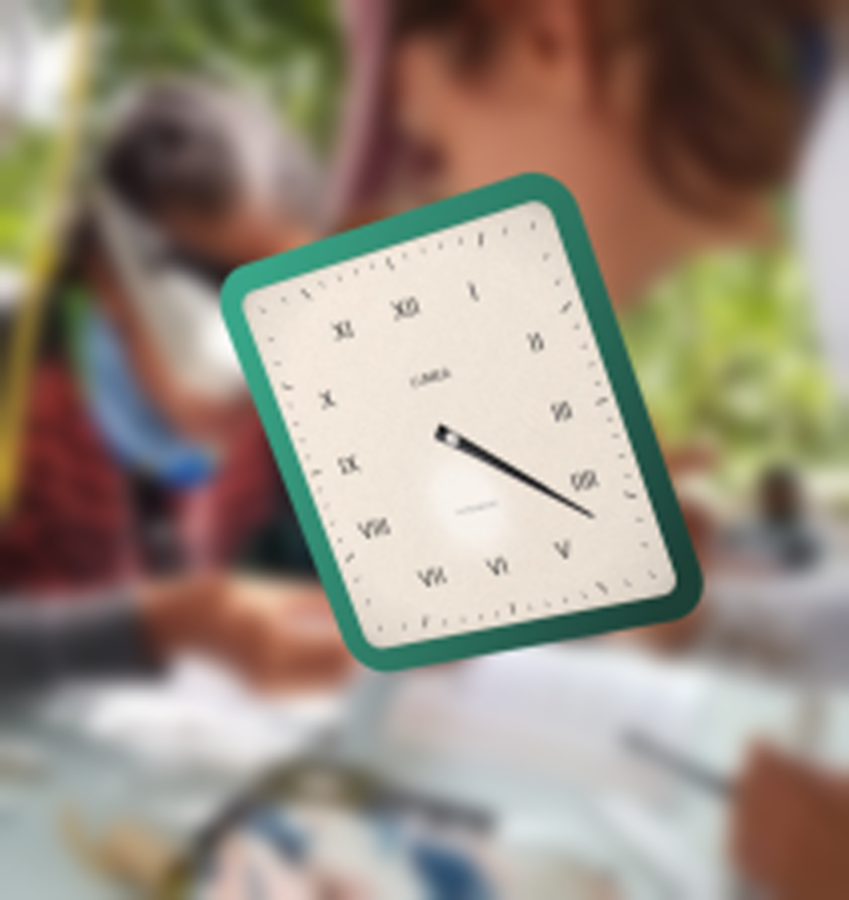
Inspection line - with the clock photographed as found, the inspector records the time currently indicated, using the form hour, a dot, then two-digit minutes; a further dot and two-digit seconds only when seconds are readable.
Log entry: 4.22
